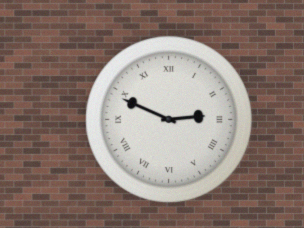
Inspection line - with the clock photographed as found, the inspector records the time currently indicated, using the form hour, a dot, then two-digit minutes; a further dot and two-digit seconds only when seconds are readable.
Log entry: 2.49
